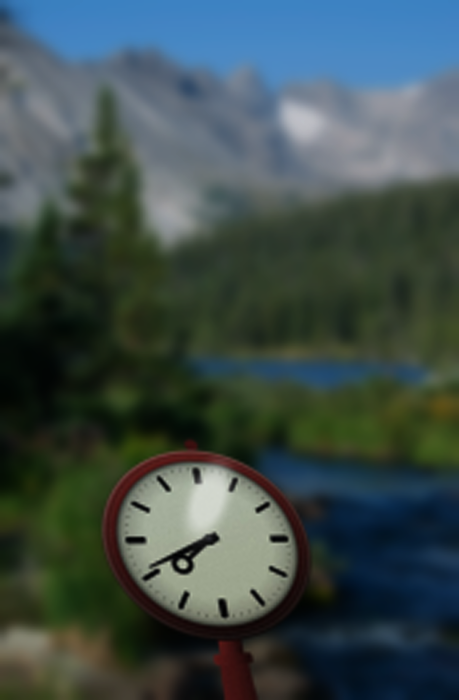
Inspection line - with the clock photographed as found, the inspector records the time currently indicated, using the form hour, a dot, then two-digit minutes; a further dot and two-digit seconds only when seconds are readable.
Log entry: 7.41
